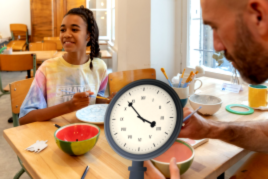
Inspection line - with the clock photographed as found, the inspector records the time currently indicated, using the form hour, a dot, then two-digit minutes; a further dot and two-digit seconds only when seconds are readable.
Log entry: 3.53
